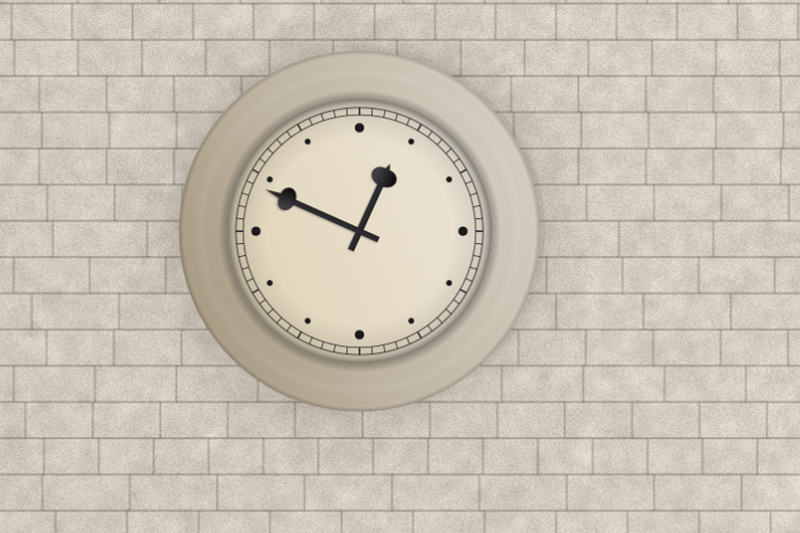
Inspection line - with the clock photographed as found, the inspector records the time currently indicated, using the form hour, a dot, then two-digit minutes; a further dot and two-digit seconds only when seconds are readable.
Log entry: 12.49
